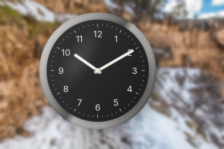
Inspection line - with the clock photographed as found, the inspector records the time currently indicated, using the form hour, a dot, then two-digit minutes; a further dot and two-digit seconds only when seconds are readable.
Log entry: 10.10
